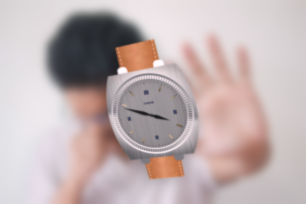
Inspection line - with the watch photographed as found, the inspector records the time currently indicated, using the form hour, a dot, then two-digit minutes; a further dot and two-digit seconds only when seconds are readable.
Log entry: 3.49
